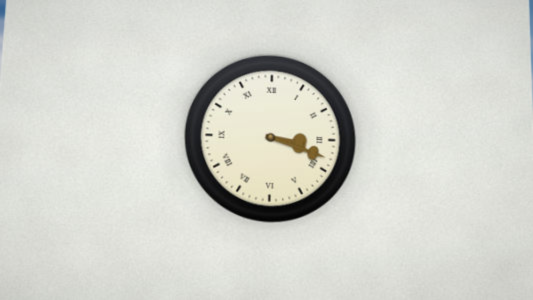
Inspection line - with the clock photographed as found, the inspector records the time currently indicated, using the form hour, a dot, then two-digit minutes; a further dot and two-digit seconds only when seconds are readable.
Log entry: 3.18
